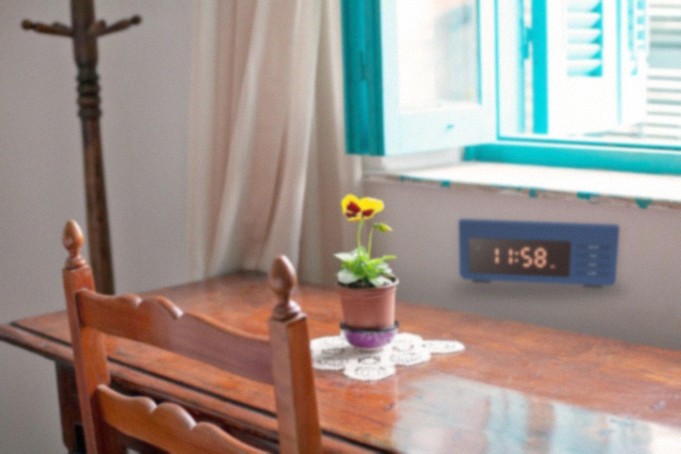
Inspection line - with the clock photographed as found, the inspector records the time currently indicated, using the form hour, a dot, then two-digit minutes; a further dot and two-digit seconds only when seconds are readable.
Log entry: 11.58
